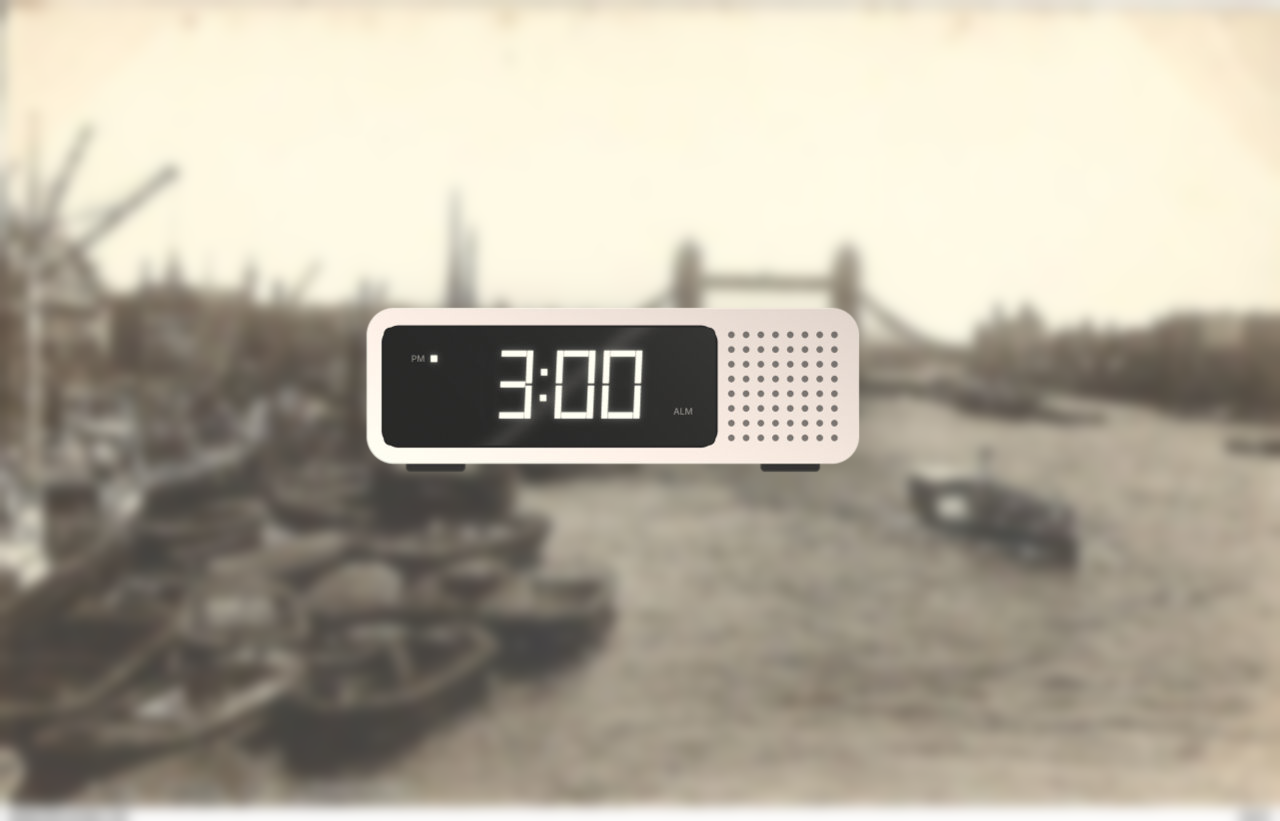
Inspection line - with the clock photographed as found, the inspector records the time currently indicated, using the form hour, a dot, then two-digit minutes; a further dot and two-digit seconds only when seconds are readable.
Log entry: 3.00
